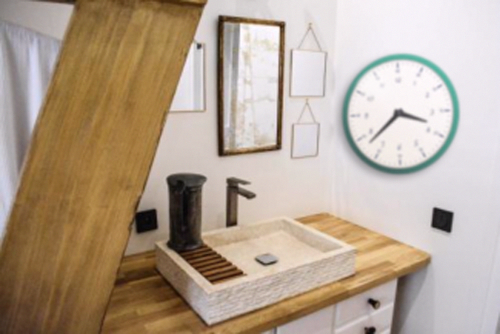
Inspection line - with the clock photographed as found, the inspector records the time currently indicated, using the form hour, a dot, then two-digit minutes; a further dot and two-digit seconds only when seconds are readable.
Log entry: 3.38
